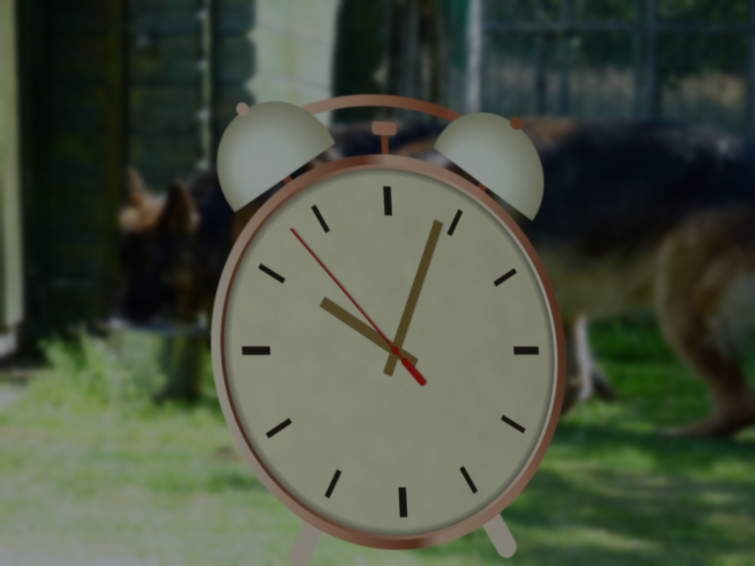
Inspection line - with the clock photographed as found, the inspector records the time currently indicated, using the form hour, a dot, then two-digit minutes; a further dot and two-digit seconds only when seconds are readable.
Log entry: 10.03.53
